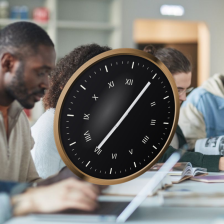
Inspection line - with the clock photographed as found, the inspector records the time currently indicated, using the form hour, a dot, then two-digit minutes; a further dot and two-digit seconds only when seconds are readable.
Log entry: 7.05
